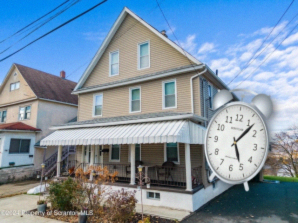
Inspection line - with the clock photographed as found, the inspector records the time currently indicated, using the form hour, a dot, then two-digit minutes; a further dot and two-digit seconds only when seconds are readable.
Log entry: 5.07
